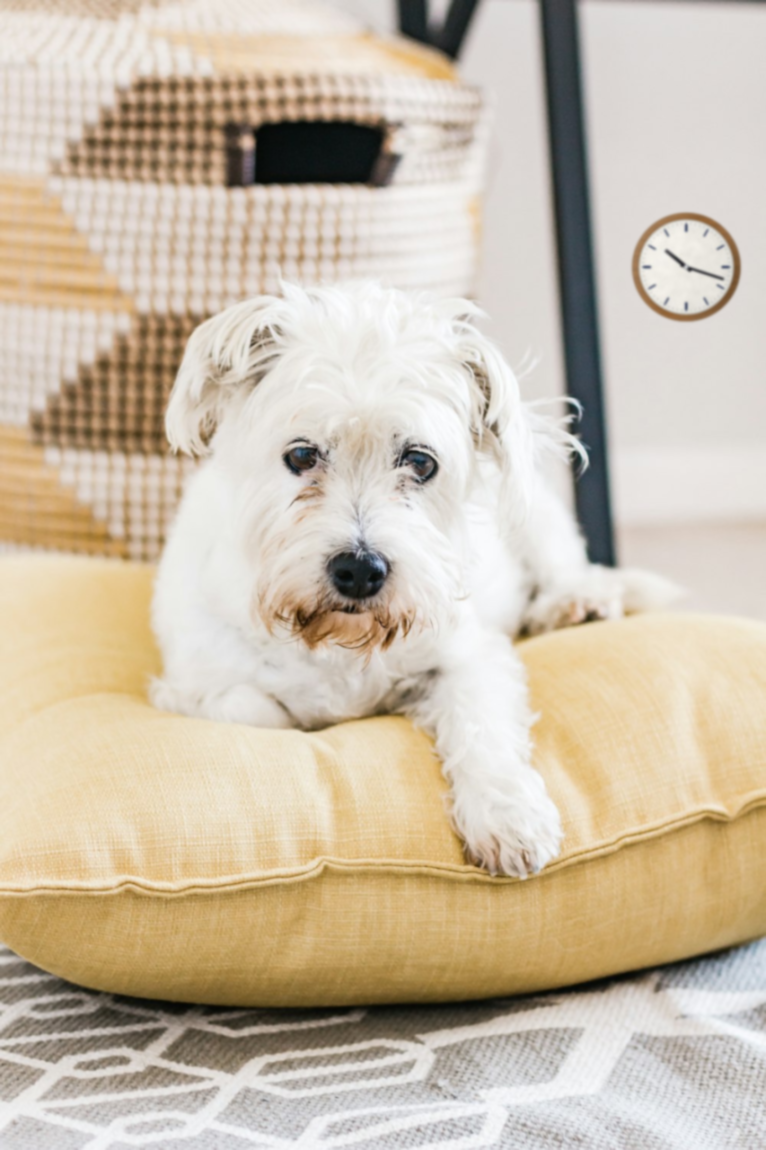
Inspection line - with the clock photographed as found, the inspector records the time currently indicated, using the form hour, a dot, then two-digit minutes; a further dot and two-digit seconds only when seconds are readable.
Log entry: 10.18
